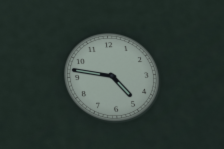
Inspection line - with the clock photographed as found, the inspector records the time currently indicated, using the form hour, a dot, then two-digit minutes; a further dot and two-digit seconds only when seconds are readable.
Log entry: 4.47
